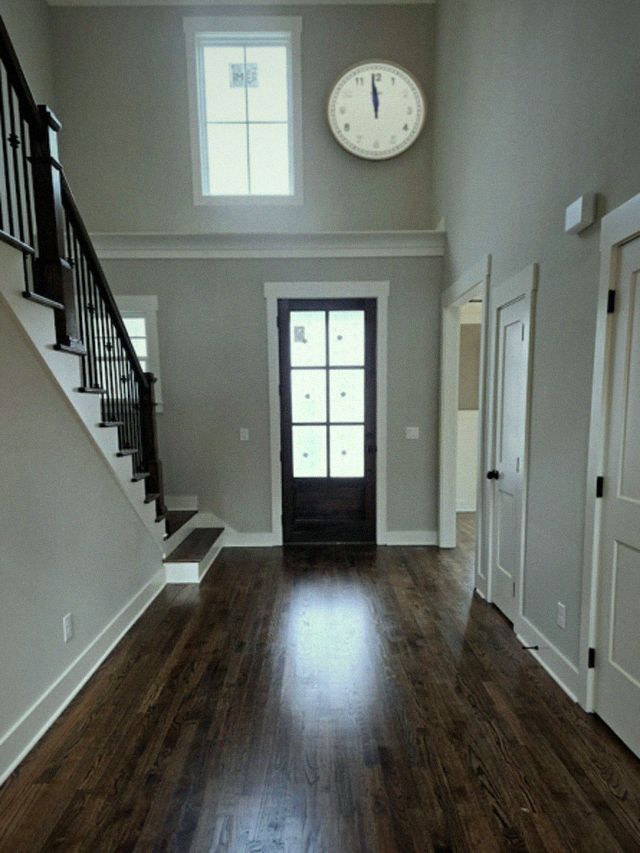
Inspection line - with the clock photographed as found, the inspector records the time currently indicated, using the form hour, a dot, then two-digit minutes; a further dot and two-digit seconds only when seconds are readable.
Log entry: 11.59
